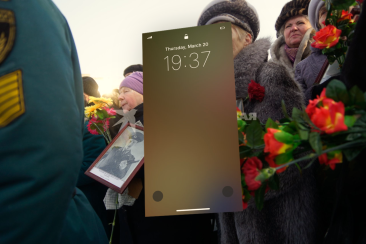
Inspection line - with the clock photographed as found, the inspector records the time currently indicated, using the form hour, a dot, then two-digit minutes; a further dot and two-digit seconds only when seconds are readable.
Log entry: 19.37
